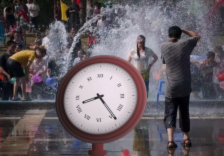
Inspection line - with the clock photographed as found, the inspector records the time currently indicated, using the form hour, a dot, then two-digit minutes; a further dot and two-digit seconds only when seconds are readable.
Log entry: 8.24
